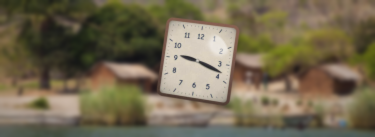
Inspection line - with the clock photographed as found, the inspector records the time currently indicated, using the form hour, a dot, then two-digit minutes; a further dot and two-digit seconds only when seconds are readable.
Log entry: 9.18
